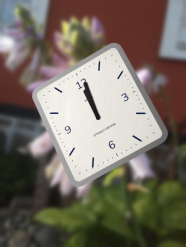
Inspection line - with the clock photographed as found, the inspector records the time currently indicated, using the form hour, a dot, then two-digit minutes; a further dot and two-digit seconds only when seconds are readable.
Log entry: 12.01
